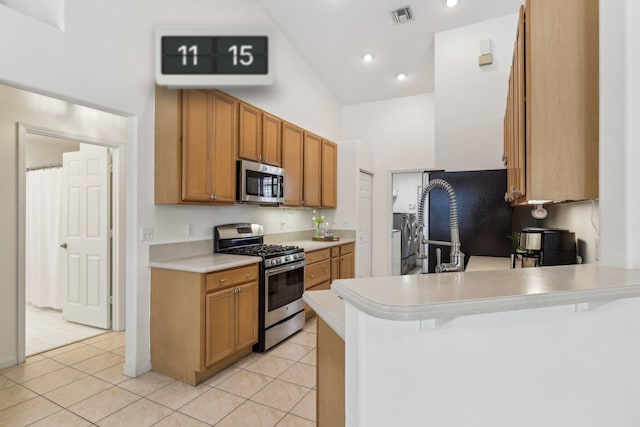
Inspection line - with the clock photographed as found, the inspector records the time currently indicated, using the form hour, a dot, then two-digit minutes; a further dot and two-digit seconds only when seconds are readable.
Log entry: 11.15
